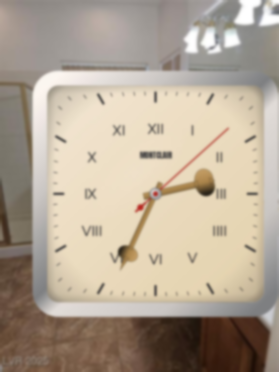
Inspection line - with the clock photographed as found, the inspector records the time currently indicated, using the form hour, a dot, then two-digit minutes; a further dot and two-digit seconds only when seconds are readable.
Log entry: 2.34.08
